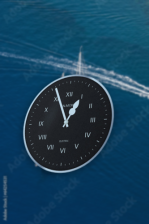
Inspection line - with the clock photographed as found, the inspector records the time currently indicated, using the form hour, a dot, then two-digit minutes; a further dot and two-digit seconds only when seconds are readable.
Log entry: 12.56
